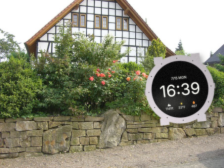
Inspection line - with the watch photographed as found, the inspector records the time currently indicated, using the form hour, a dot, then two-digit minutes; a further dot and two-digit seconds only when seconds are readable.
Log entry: 16.39
